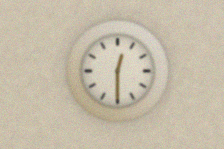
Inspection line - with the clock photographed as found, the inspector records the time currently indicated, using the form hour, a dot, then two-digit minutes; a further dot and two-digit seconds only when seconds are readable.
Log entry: 12.30
